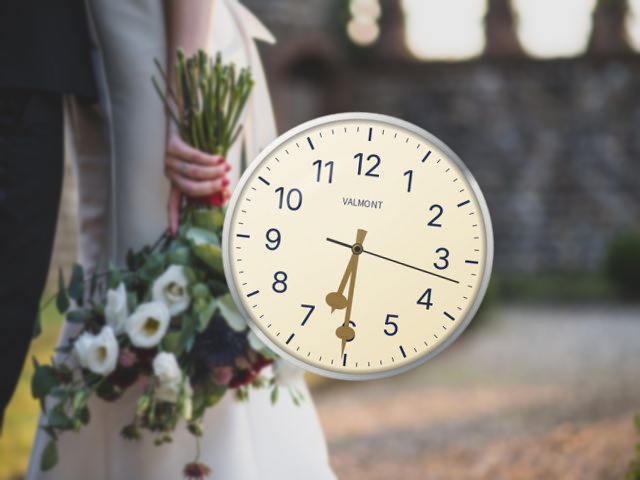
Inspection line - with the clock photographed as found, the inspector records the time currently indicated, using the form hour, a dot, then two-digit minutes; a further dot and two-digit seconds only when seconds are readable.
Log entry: 6.30.17
